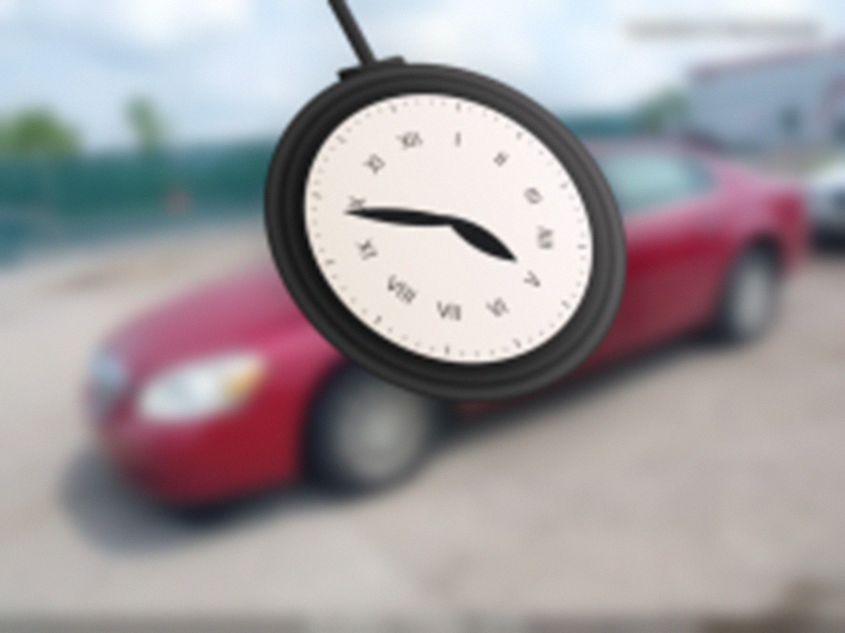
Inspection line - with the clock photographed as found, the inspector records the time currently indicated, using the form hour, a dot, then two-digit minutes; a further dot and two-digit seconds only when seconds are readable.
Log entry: 4.49
